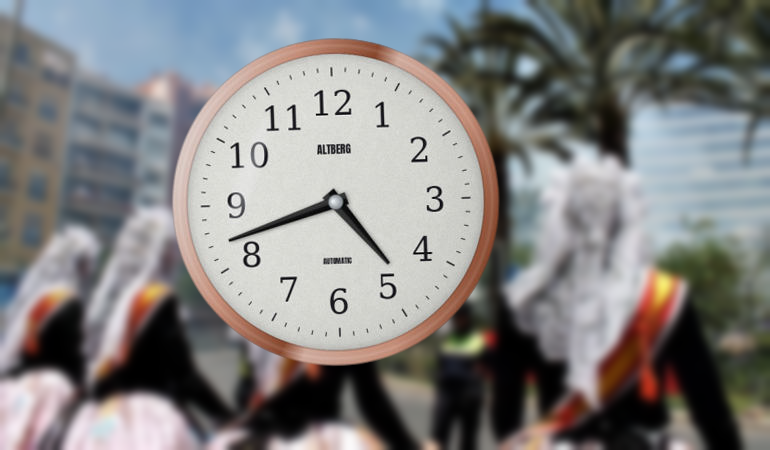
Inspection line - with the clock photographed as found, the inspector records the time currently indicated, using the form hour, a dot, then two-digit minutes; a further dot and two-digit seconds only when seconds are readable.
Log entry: 4.42
